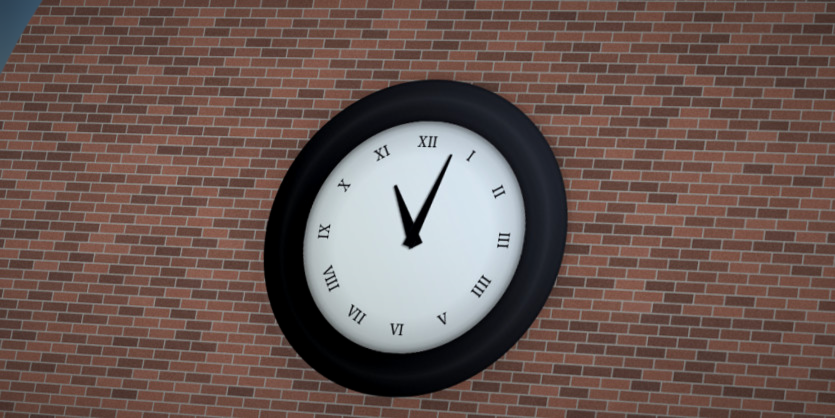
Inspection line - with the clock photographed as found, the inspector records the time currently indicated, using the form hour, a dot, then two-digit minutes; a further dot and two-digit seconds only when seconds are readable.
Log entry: 11.03
